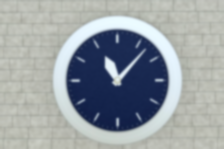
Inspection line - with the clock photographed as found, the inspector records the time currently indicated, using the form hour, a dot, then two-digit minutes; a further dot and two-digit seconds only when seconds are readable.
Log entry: 11.07
